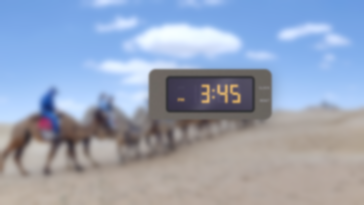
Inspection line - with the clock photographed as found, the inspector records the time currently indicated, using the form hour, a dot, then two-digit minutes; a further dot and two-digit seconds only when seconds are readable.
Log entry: 3.45
